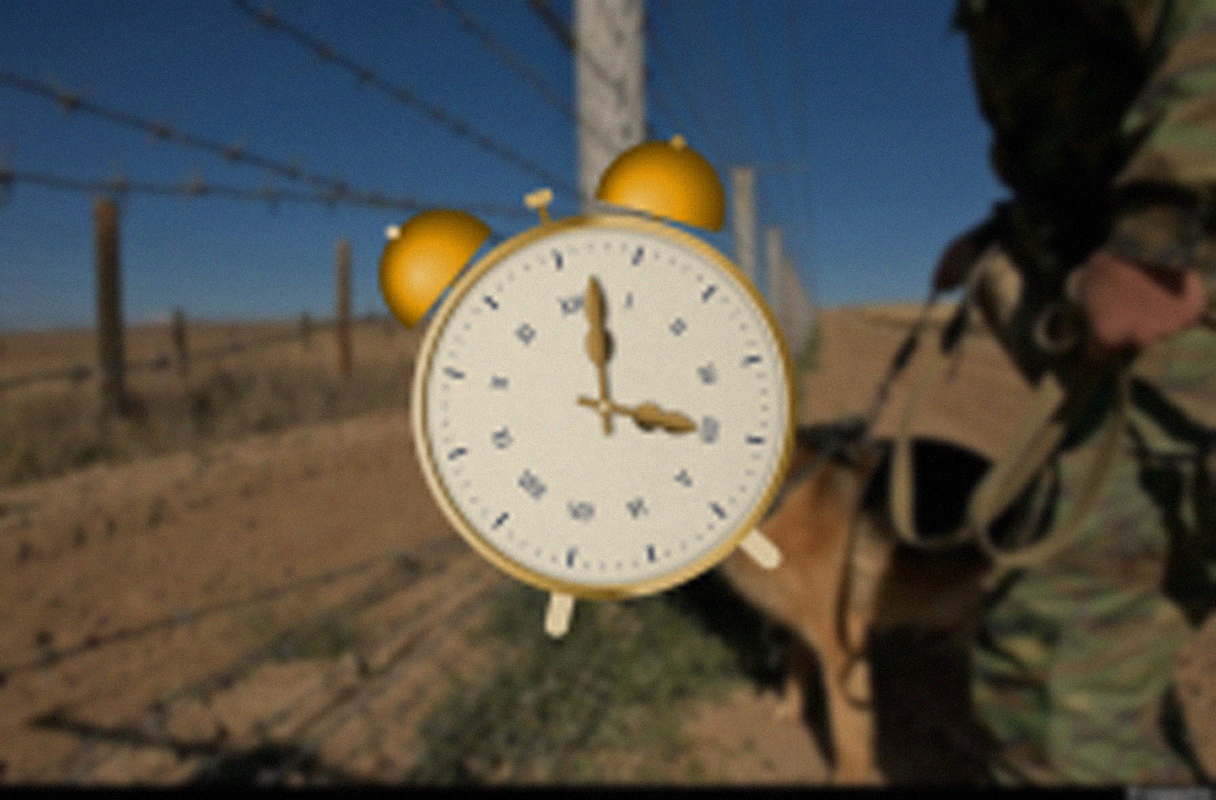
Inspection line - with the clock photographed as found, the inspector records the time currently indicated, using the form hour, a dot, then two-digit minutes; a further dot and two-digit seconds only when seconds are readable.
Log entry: 4.02
